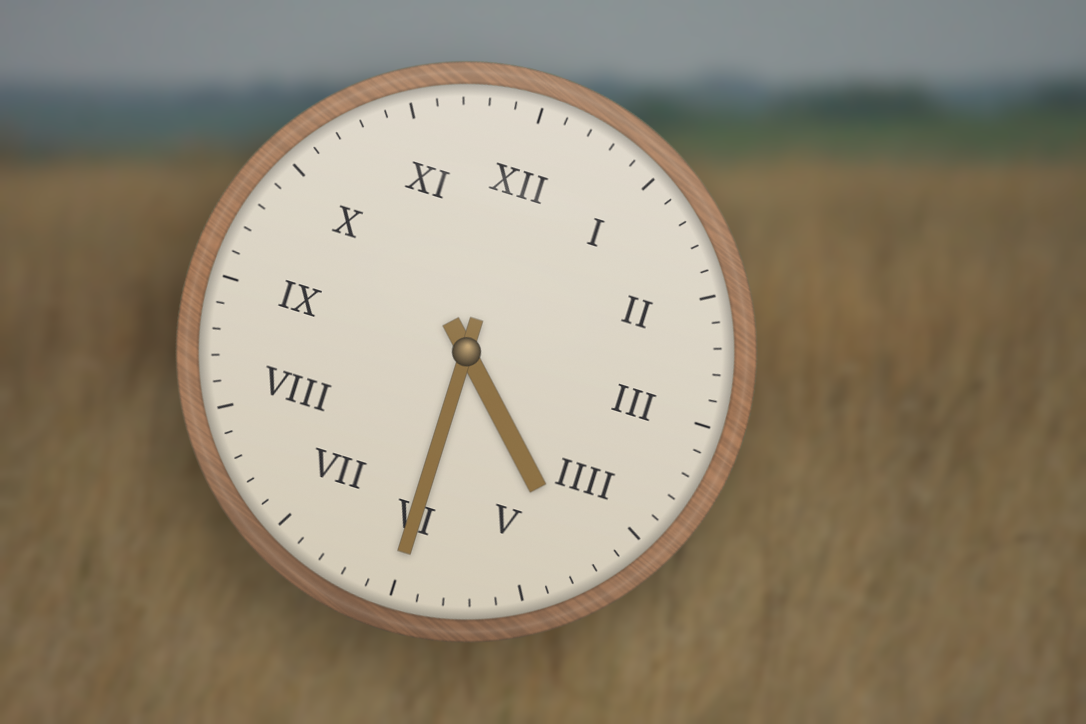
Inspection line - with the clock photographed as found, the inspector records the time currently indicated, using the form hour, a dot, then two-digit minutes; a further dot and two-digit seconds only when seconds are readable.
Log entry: 4.30
